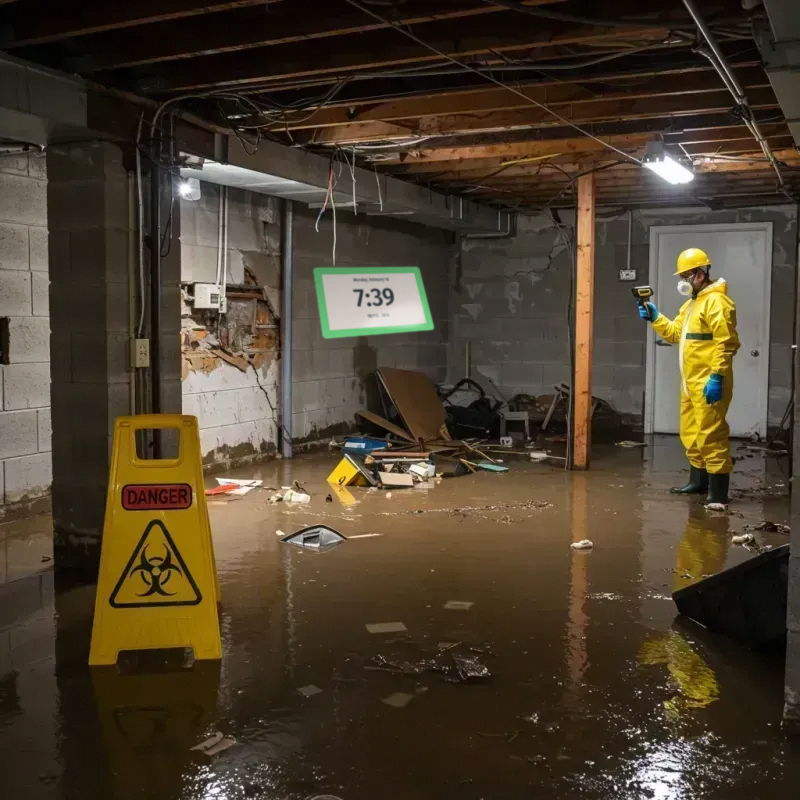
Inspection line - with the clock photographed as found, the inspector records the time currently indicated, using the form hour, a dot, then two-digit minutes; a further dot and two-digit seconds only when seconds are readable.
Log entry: 7.39
